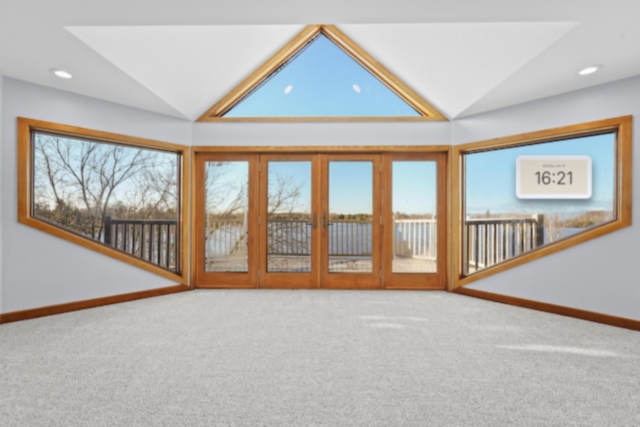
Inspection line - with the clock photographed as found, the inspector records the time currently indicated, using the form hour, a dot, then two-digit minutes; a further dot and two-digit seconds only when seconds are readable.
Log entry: 16.21
